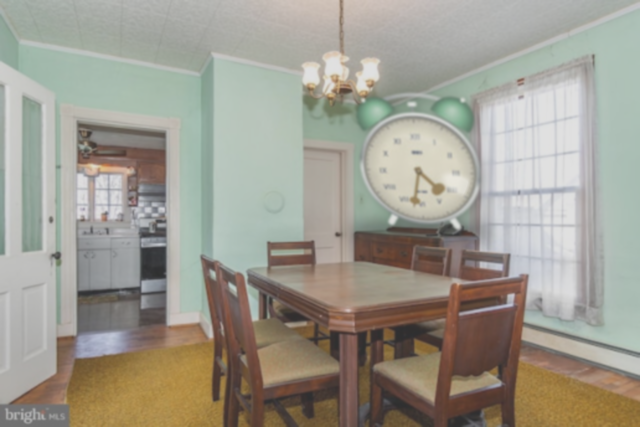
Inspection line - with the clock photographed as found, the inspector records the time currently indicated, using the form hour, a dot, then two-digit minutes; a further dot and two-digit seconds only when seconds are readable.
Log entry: 4.32
